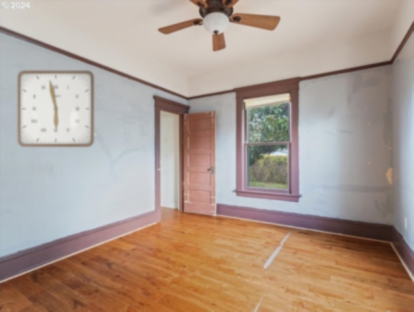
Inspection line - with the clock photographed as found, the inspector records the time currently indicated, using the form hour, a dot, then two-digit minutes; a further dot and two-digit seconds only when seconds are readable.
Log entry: 5.58
